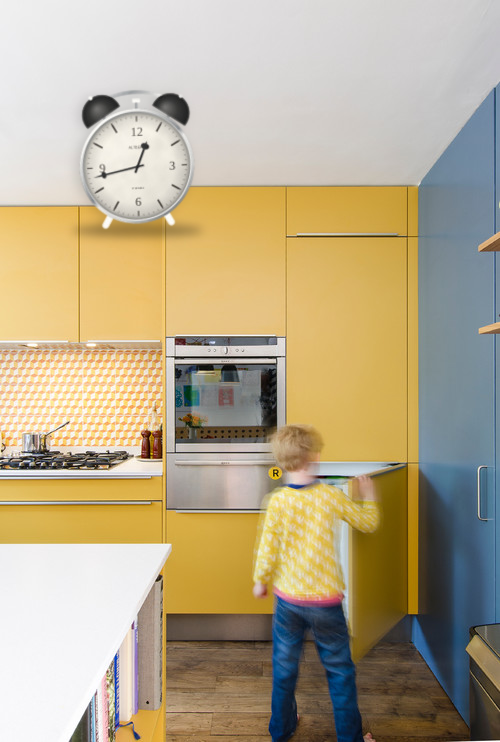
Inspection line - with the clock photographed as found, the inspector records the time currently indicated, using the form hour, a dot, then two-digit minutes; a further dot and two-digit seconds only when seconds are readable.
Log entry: 12.43
